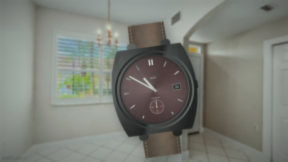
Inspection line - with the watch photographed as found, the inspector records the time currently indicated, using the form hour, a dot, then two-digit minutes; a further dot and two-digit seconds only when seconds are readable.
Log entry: 10.51
